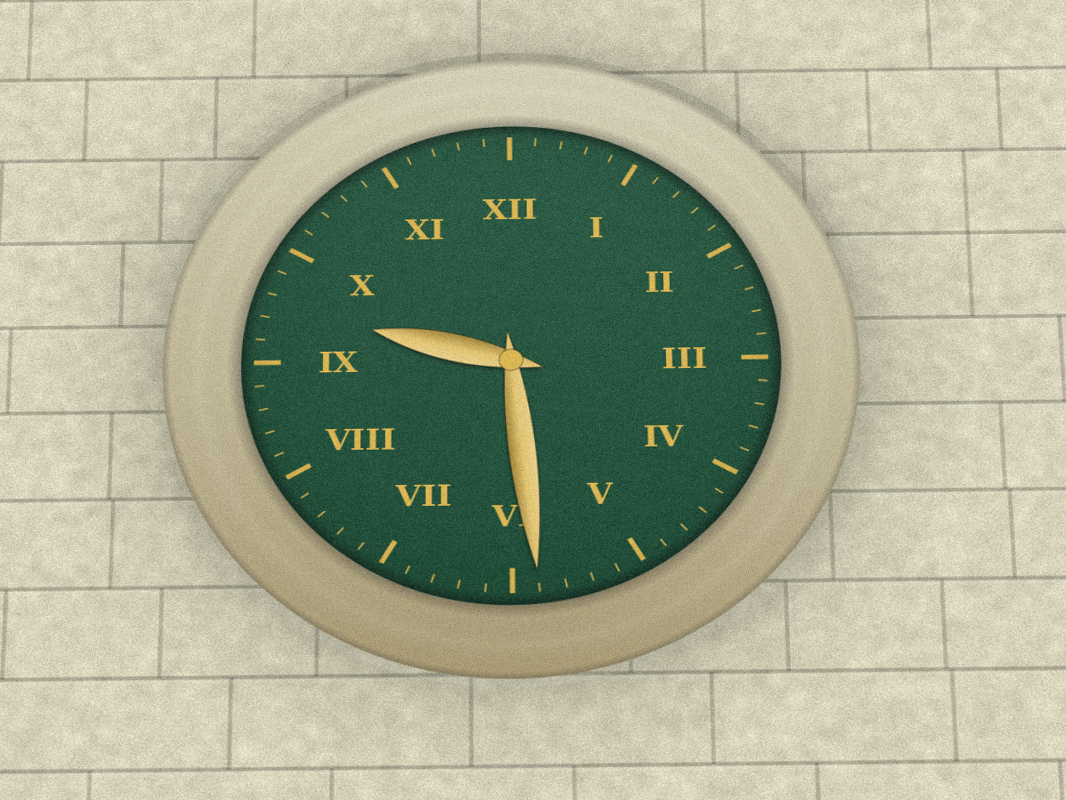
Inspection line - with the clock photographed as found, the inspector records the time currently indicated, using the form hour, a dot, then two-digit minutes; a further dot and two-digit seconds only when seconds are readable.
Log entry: 9.29
